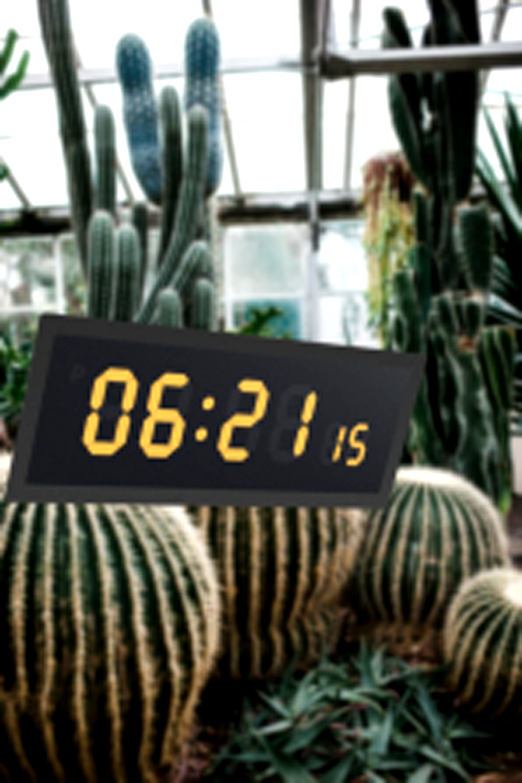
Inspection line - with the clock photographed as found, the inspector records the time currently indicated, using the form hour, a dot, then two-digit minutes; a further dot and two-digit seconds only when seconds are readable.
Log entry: 6.21.15
